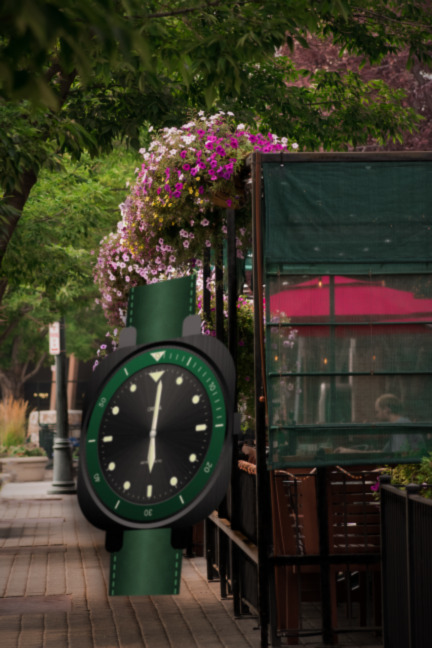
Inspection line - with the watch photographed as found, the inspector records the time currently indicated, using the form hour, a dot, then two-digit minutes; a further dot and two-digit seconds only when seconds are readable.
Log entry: 6.01
